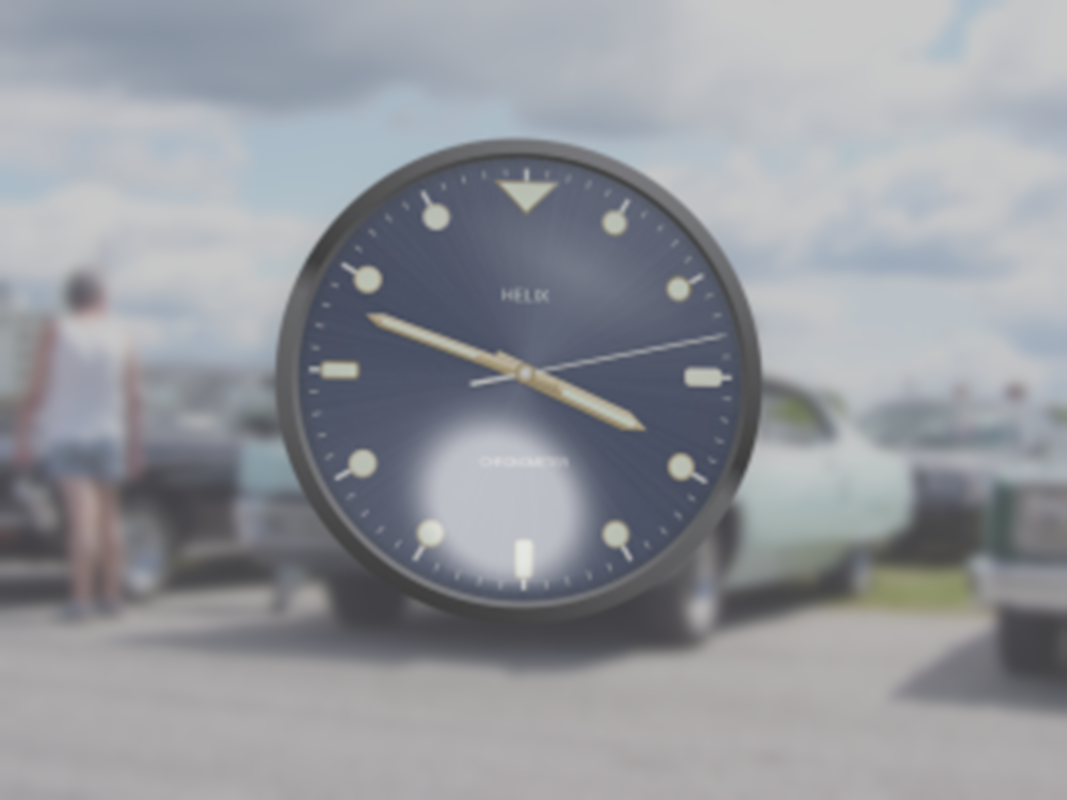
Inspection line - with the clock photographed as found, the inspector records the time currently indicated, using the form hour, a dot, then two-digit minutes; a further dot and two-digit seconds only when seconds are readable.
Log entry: 3.48.13
